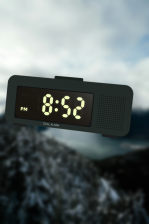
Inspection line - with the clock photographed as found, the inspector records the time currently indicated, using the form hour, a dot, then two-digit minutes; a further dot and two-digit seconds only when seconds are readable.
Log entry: 8.52
